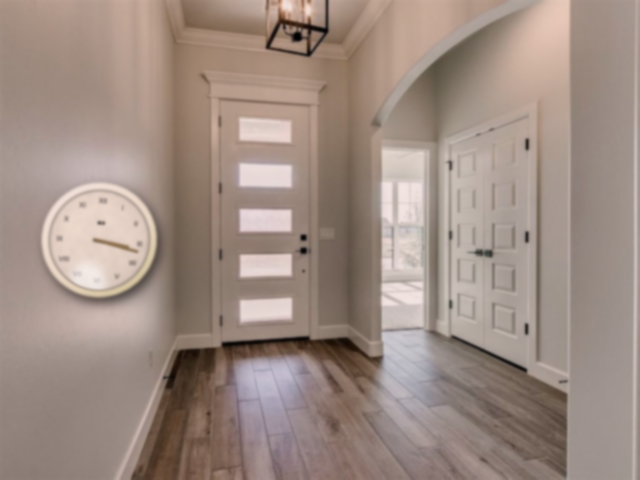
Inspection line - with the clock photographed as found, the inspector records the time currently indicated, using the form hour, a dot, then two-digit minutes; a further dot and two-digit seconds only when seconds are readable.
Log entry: 3.17
